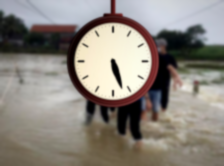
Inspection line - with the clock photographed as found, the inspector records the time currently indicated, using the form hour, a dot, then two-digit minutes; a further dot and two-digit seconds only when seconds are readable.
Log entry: 5.27
